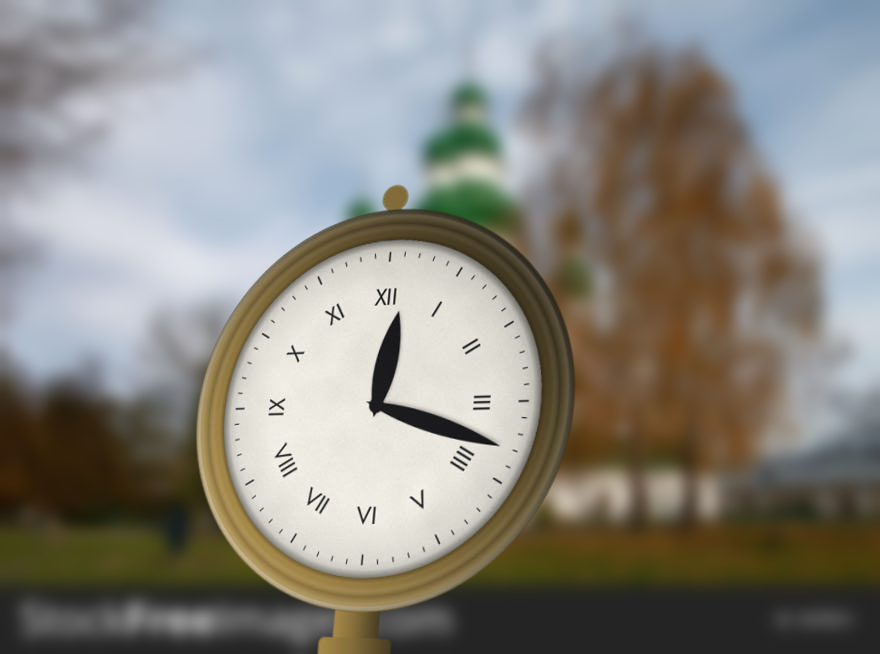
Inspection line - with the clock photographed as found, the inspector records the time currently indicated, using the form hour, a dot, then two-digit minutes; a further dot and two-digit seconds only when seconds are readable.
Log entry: 12.18
